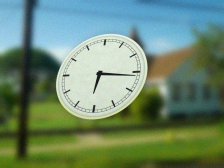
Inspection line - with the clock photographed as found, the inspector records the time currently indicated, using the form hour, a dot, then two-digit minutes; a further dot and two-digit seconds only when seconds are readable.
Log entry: 6.16
